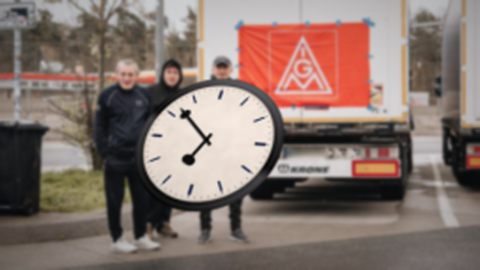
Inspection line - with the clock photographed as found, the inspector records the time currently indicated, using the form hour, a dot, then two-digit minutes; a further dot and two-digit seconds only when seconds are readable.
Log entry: 6.52
